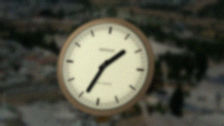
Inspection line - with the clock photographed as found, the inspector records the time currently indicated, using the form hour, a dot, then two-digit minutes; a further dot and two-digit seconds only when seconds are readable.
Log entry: 1.34
